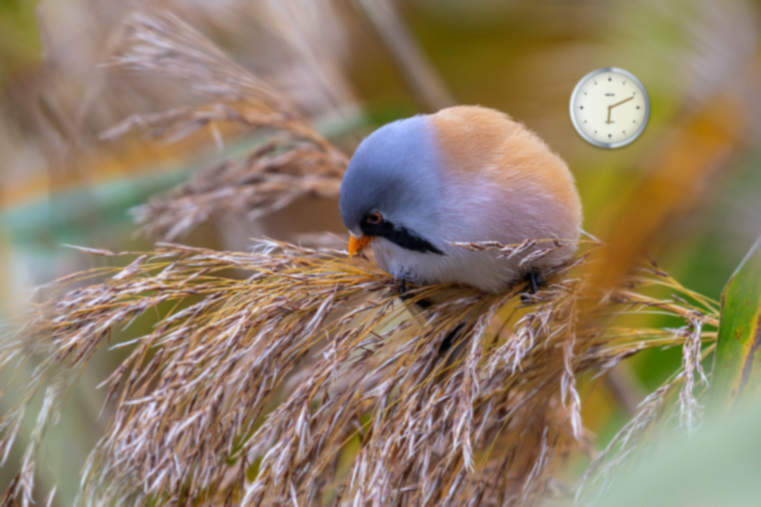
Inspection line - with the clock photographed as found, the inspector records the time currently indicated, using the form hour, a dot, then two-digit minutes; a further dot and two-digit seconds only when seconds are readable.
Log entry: 6.11
